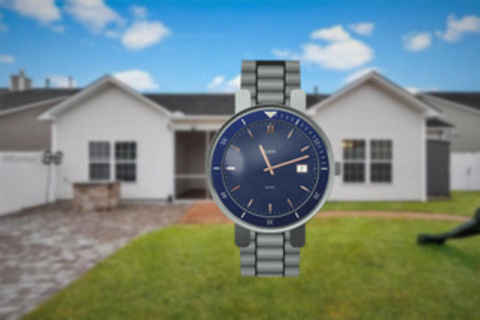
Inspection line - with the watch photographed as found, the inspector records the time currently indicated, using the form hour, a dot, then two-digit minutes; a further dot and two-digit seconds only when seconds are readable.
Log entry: 11.12
